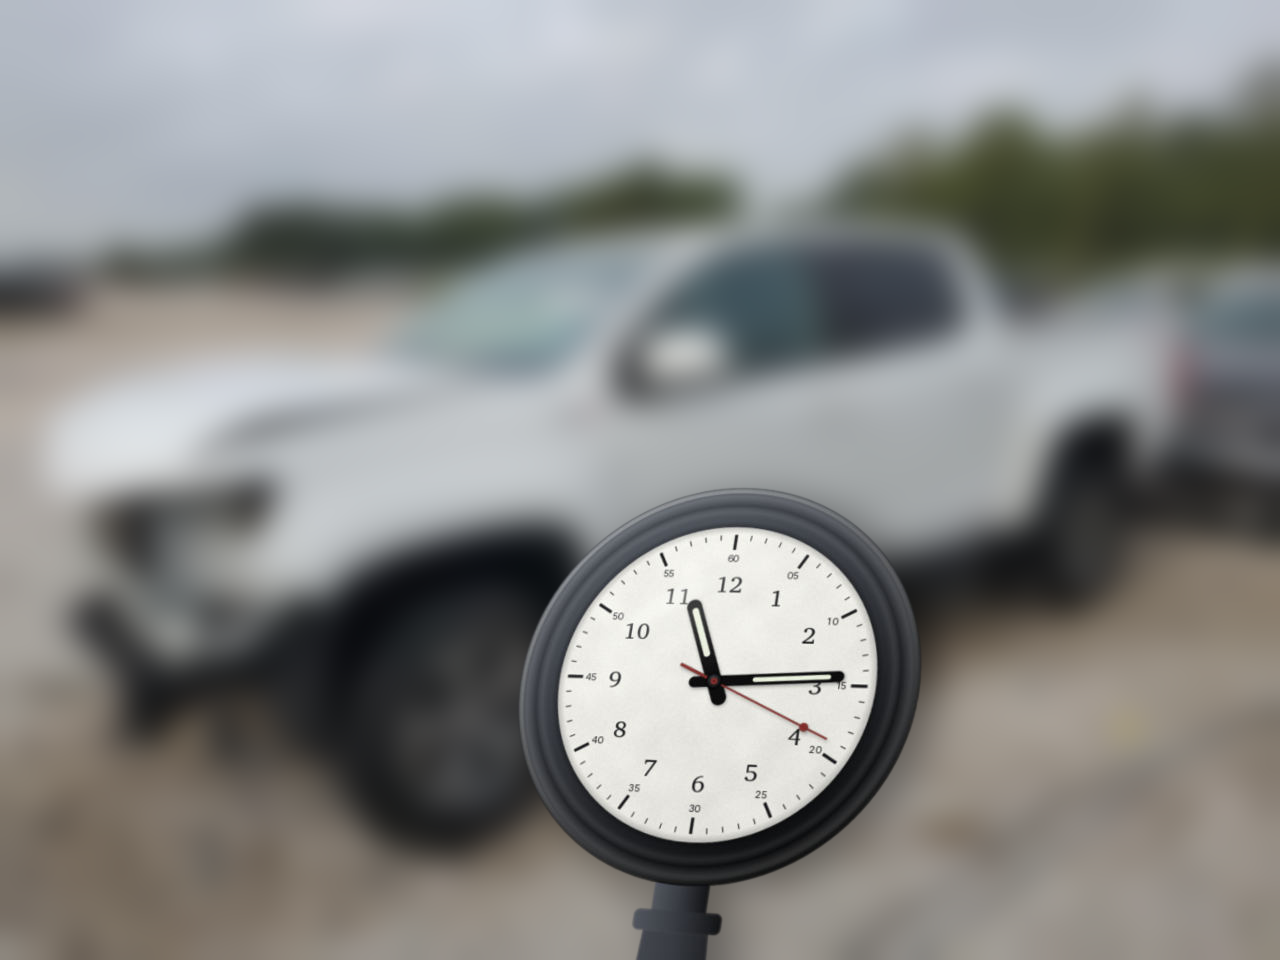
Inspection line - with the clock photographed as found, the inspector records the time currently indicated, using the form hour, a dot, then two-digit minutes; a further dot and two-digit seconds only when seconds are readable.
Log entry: 11.14.19
